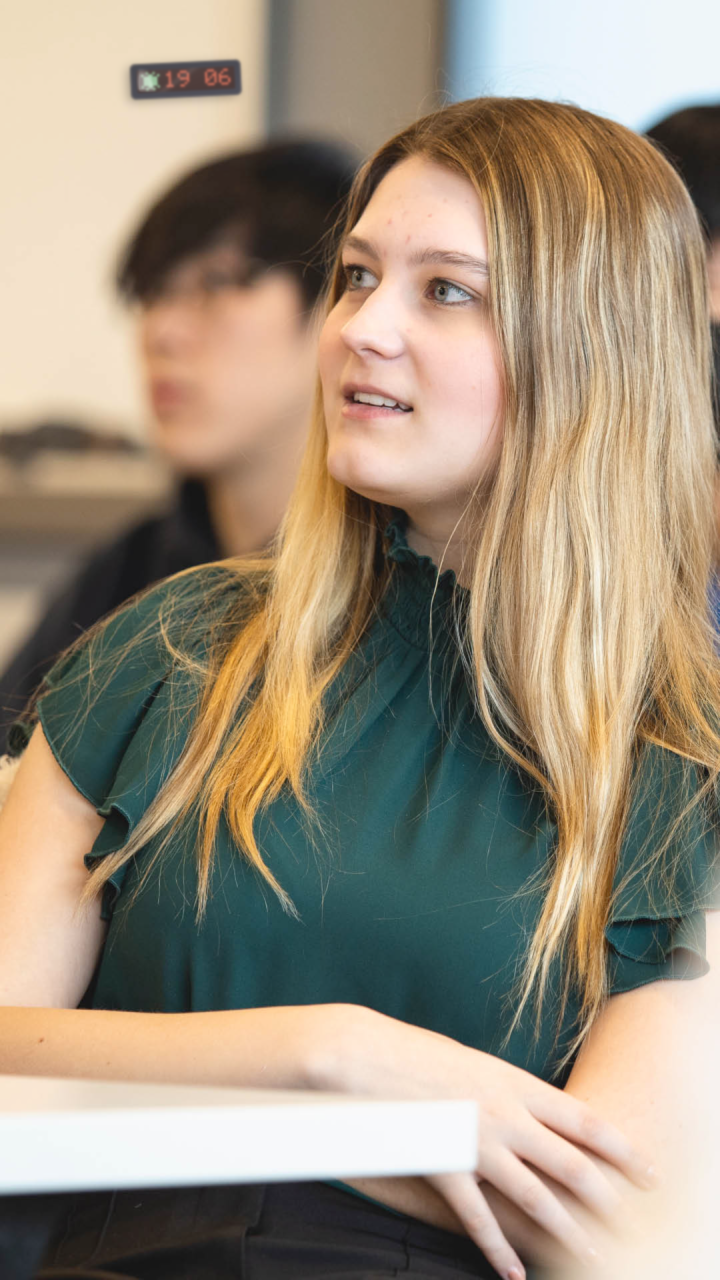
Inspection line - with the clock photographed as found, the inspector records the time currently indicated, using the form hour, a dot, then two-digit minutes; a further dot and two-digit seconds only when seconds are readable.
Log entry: 19.06
